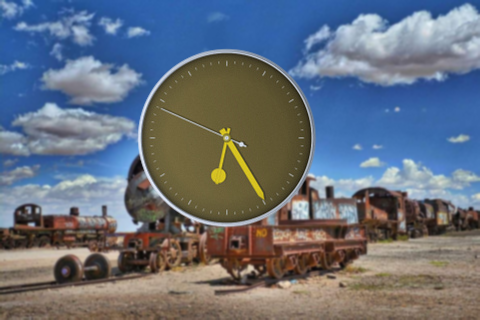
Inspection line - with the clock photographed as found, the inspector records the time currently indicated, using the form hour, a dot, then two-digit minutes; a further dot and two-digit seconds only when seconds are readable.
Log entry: 6.24.49
